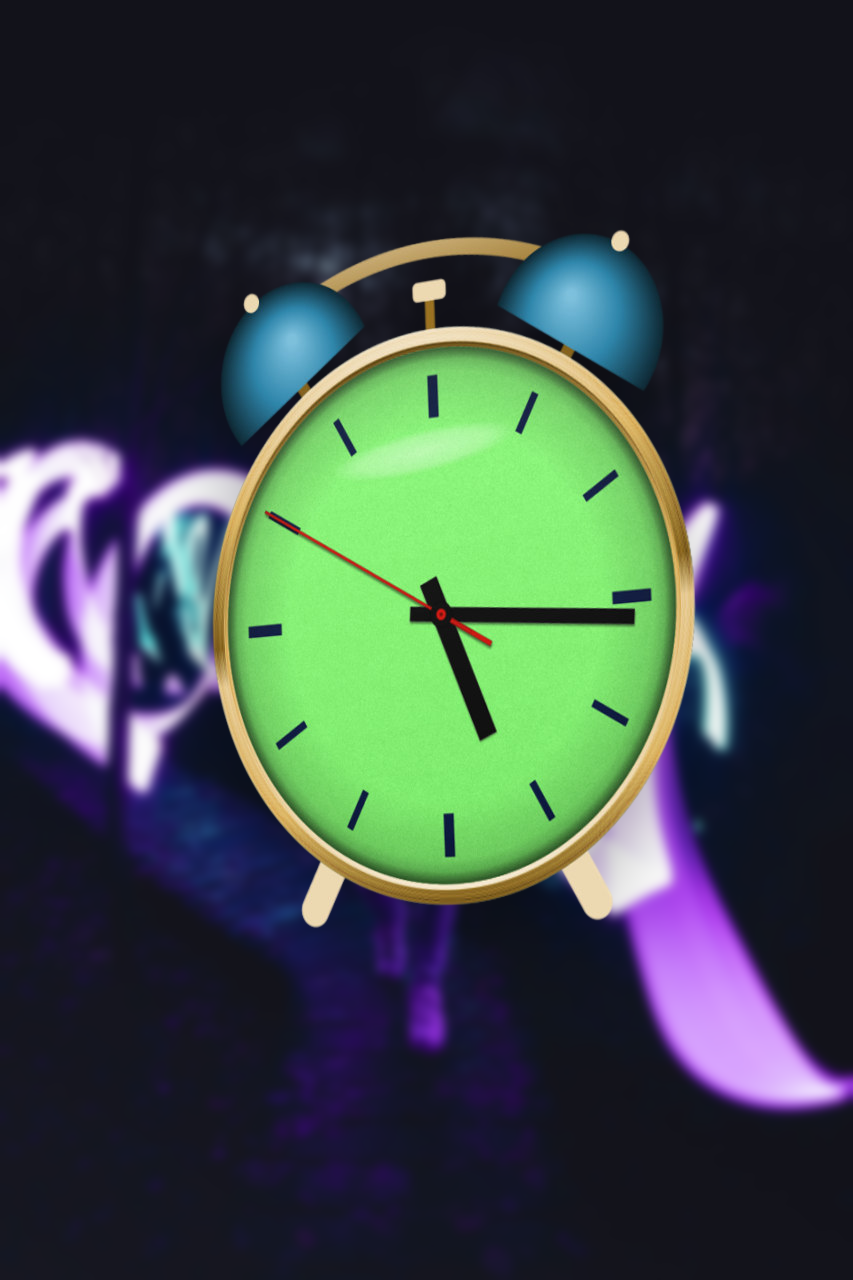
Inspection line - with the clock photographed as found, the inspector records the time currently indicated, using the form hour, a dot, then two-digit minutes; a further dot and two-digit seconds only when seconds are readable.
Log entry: 5.15.50
